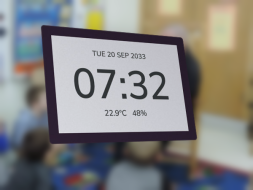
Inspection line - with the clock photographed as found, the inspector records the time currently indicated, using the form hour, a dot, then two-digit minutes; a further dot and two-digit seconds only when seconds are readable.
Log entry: 7.32
